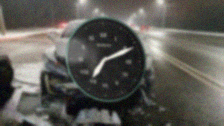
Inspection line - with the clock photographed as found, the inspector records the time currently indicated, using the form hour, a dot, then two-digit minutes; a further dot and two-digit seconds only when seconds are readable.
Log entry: 7.11
